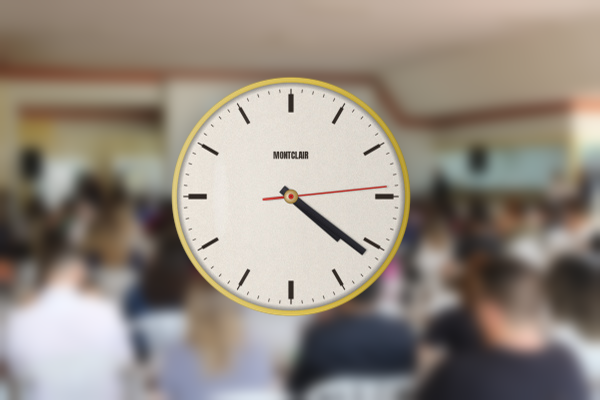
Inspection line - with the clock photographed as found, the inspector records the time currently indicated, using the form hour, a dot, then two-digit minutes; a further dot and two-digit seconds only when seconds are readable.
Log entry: 4.21.14
